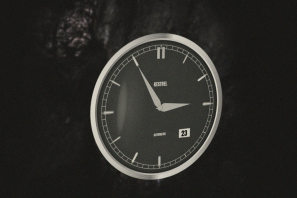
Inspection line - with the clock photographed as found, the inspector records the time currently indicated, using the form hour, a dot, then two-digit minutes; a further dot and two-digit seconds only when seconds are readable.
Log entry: 2.55
